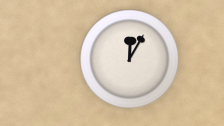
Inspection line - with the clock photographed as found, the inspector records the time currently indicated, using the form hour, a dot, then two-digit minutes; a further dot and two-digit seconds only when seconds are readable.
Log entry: 12.05
